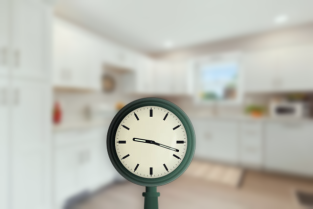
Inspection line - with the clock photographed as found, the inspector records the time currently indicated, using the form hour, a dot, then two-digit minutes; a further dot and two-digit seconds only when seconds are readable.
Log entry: 9.18
